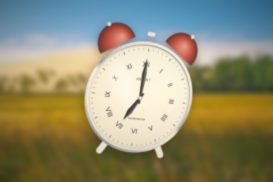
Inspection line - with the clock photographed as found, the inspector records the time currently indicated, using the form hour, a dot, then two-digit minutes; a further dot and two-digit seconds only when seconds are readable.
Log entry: 7.00
